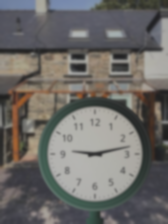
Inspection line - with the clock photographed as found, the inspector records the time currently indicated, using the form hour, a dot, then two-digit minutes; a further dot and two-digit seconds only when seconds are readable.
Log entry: 9.13
